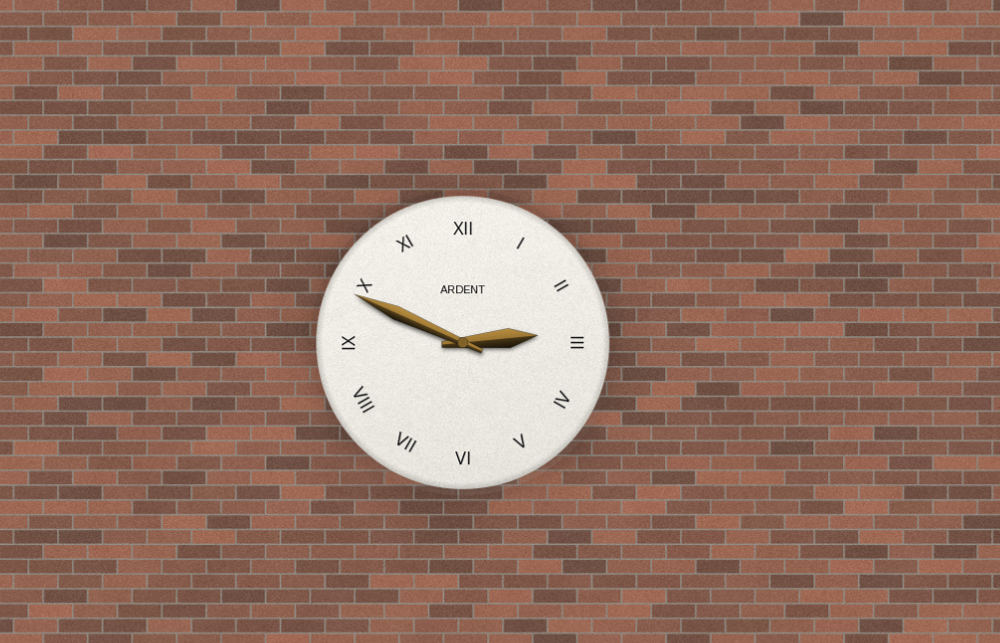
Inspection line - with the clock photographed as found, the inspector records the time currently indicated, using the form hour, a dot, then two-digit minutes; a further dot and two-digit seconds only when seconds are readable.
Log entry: 2.49
